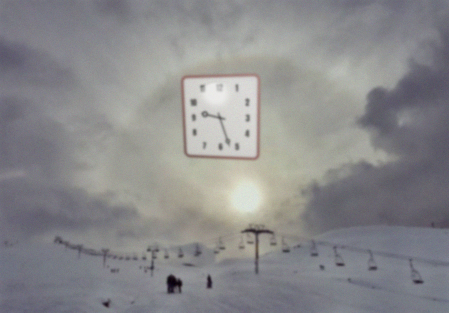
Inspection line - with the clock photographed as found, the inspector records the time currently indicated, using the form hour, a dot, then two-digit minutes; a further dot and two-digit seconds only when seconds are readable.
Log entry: 9.27
